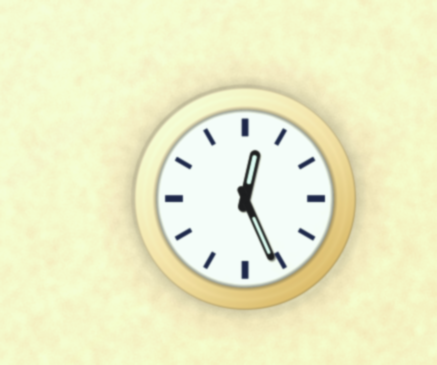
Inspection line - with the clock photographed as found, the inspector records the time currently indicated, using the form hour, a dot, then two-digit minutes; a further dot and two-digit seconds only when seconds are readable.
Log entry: 12.26
